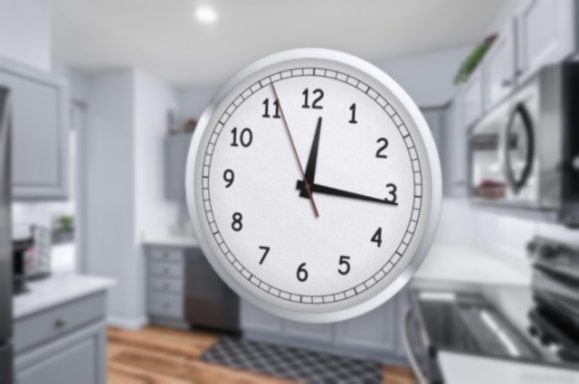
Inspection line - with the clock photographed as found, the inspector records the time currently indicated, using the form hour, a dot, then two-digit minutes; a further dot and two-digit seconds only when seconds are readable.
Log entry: 12.15.56
